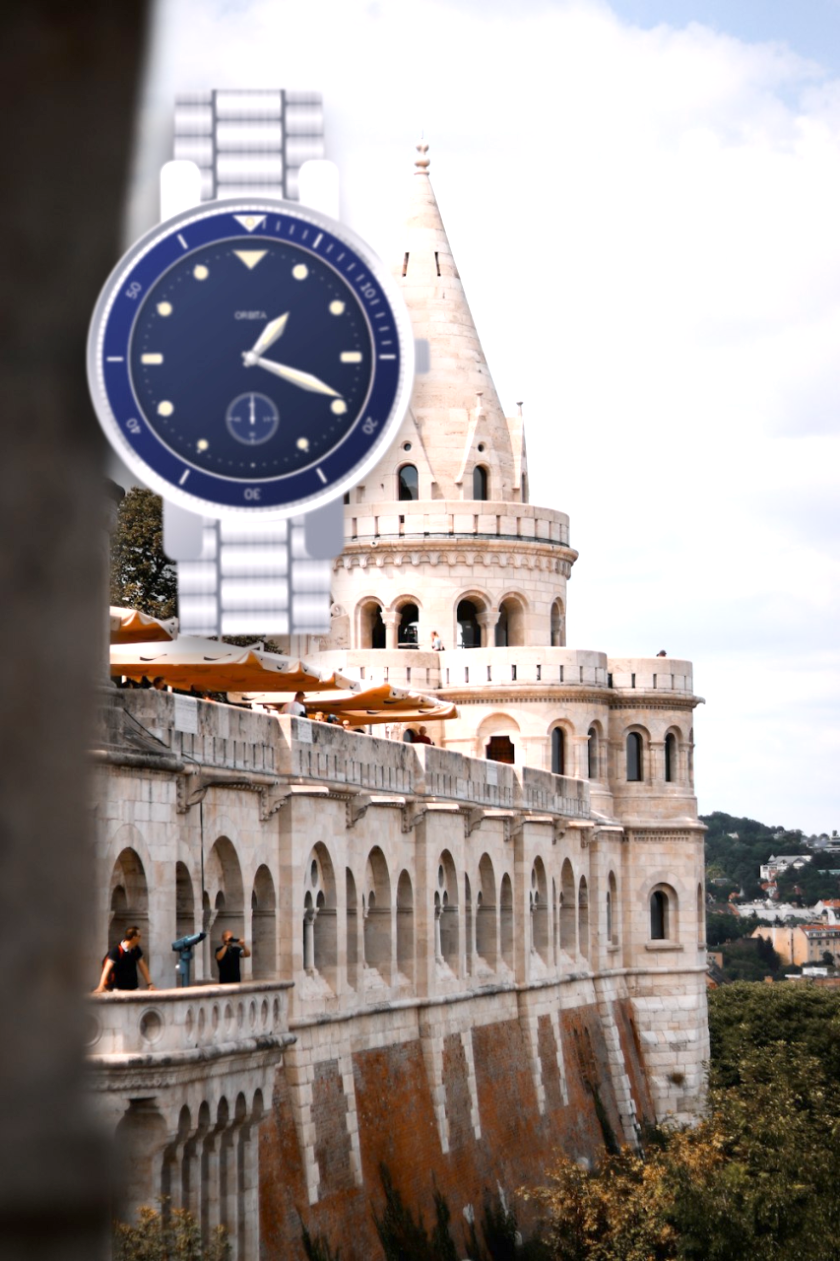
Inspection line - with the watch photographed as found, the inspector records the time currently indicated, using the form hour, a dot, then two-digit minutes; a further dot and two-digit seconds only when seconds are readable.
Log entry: 1.19
